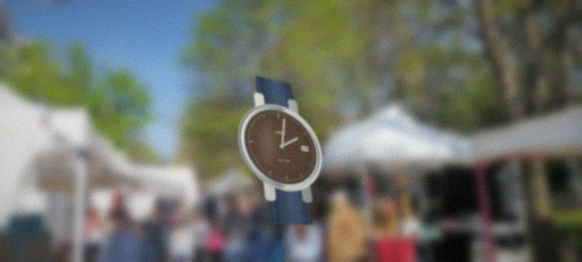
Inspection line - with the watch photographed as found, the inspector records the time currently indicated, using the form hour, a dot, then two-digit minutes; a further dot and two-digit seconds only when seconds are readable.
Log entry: 2.02
